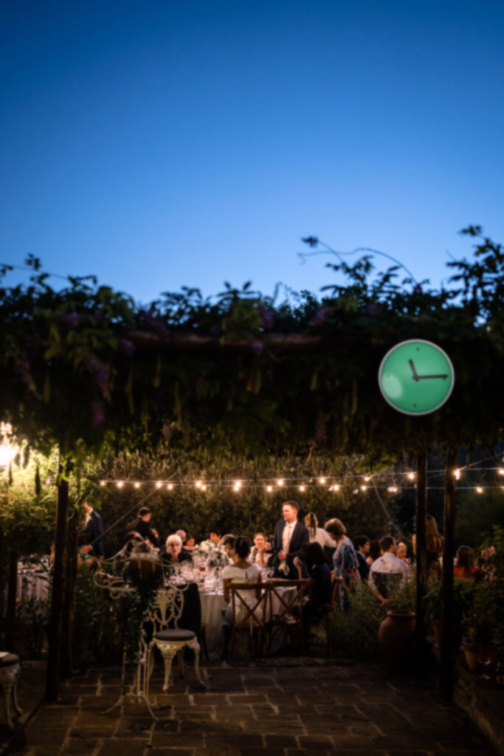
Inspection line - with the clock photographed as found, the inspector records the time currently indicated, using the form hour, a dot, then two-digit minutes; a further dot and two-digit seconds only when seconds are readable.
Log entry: 11.14
